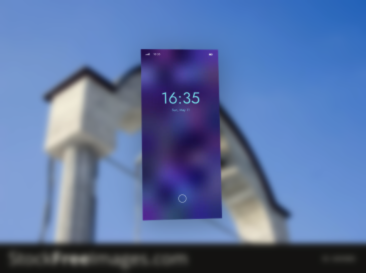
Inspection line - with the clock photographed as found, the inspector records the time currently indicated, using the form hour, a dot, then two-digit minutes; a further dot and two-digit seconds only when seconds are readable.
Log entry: 16.35
